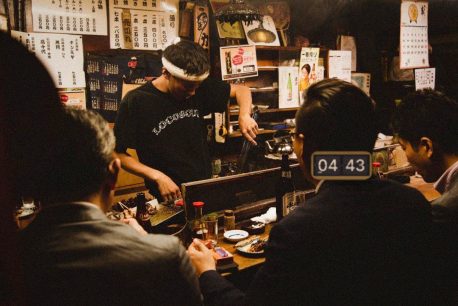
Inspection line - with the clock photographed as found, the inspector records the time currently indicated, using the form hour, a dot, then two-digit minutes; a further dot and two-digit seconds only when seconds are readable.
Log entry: 4.43
